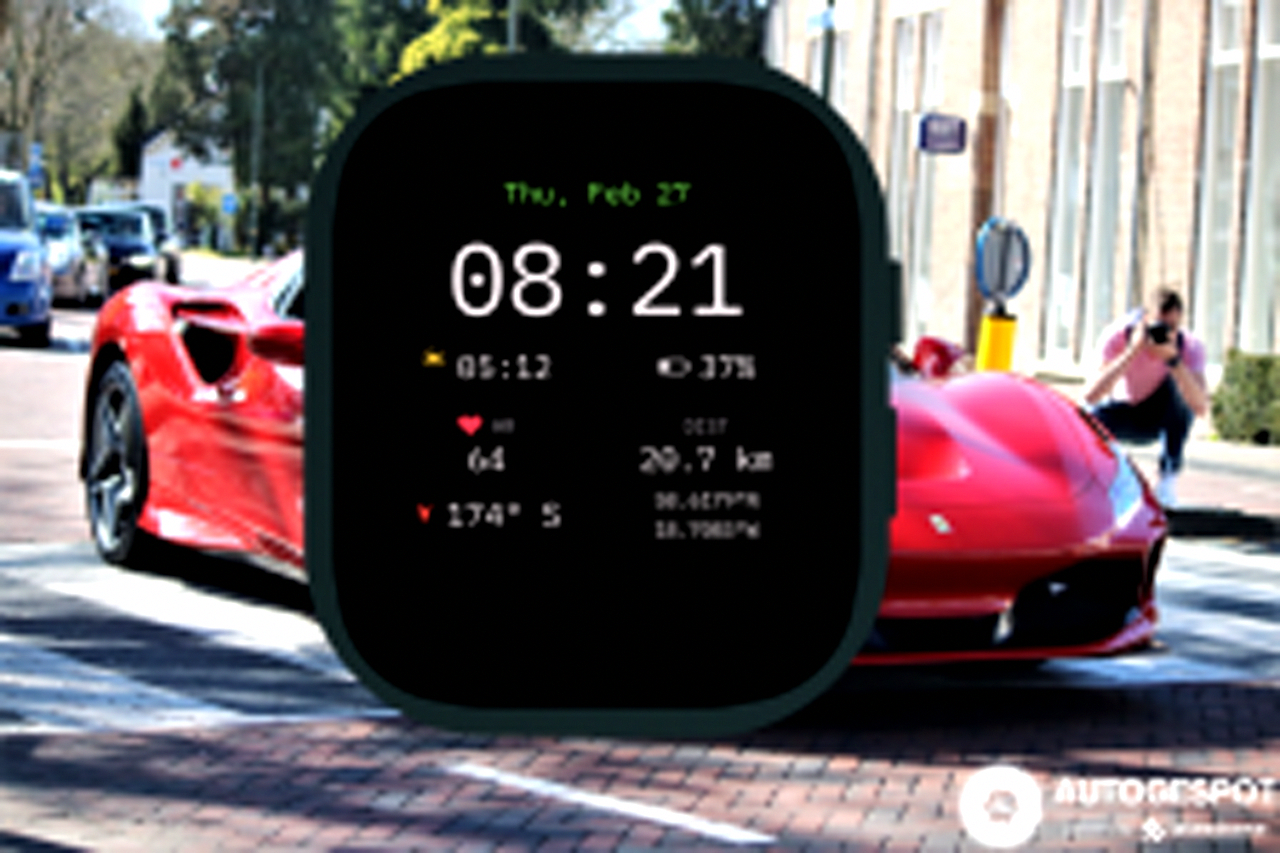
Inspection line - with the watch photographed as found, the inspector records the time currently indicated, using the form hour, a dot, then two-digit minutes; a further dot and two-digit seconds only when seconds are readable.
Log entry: 8.21
